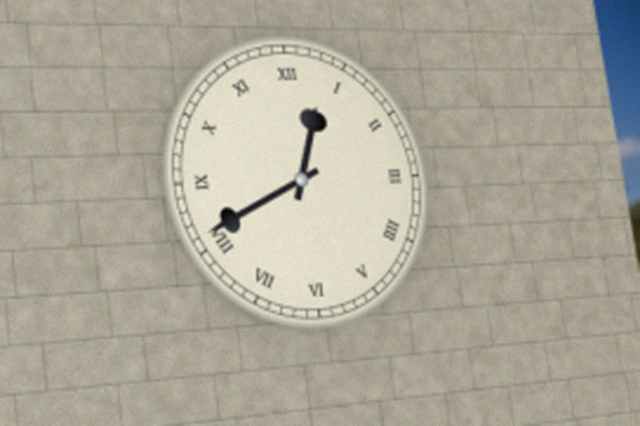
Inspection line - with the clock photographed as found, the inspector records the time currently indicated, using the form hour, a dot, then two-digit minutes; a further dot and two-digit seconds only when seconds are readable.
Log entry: 12.41
